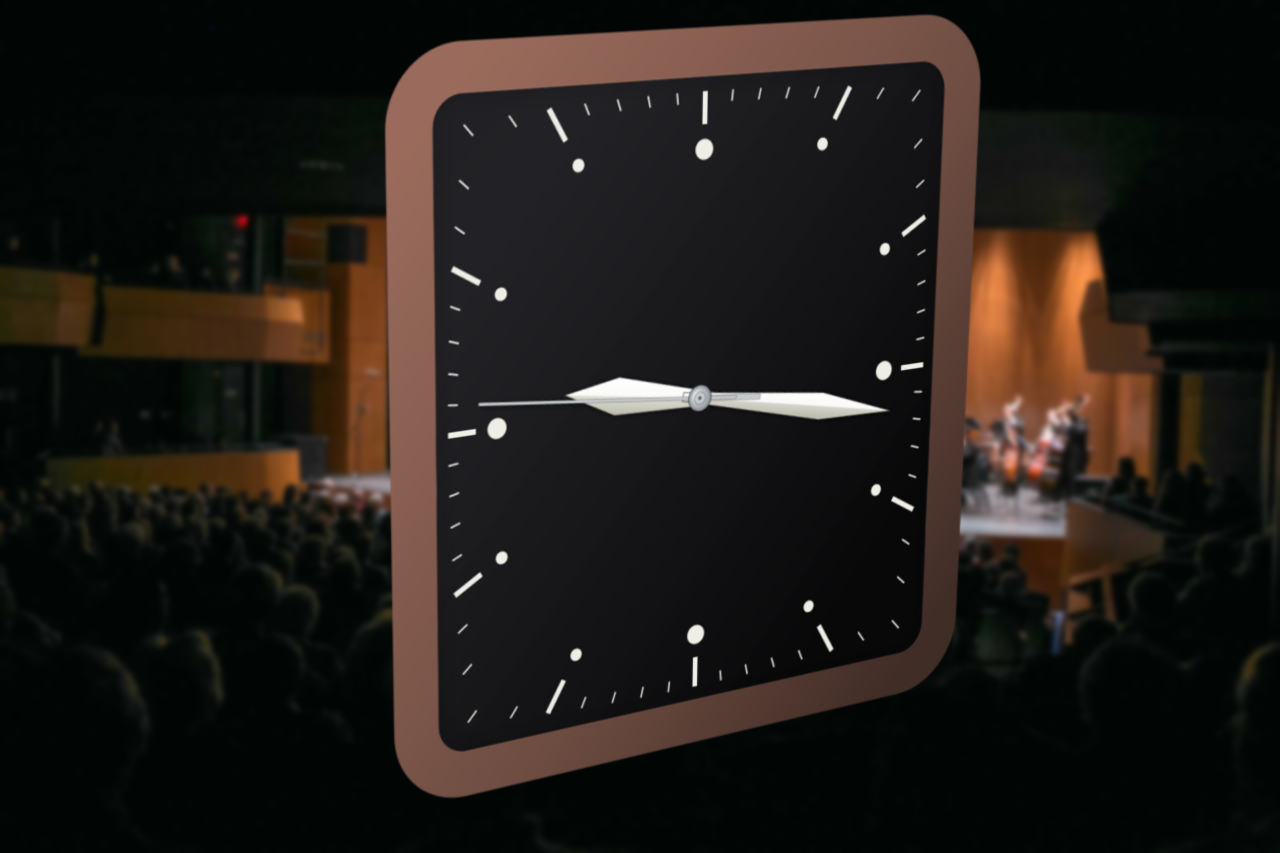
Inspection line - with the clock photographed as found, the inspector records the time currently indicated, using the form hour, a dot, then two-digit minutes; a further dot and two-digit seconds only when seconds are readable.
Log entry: 9.16.46
